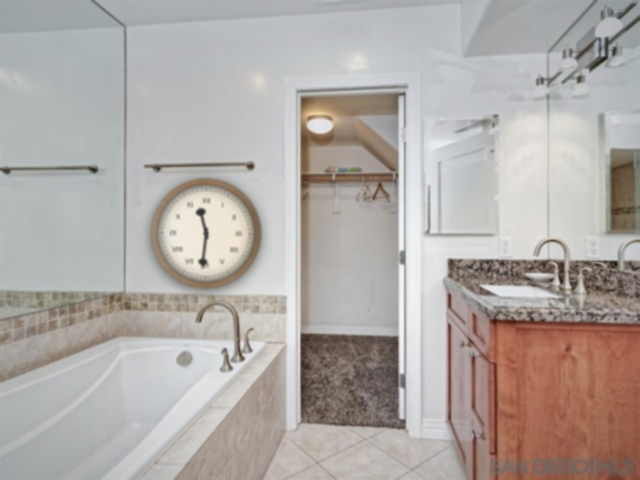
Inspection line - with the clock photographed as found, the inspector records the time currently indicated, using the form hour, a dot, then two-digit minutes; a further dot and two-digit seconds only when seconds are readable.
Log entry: 11.31
